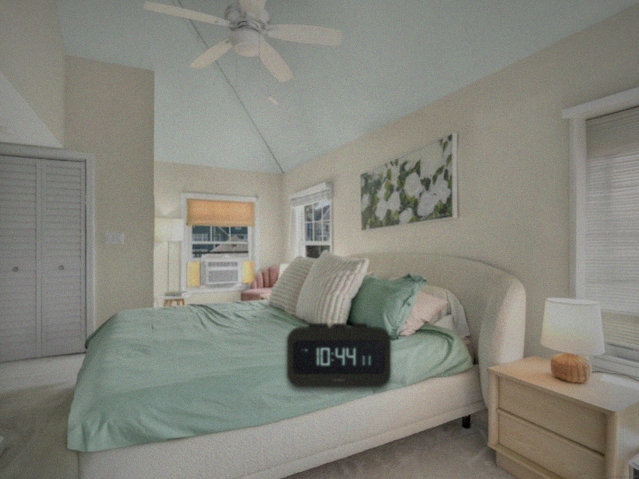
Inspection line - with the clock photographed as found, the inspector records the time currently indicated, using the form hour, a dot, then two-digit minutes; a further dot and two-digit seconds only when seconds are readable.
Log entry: 10.44
